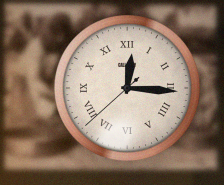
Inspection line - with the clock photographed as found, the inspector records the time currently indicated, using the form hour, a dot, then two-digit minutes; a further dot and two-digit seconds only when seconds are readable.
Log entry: 12.15.38
